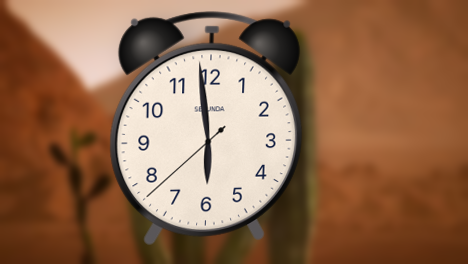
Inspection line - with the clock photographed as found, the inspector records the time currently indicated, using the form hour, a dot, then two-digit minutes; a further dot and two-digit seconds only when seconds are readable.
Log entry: 5.58.38
